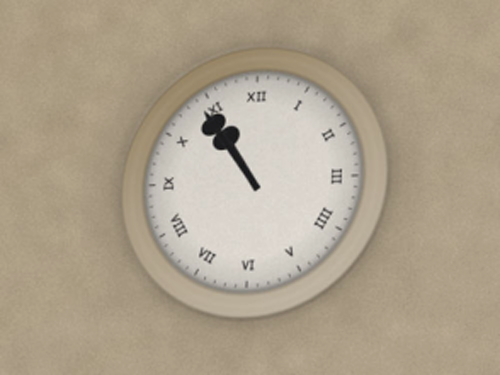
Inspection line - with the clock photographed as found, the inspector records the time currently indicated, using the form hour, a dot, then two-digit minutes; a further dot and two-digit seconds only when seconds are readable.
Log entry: 10.54
